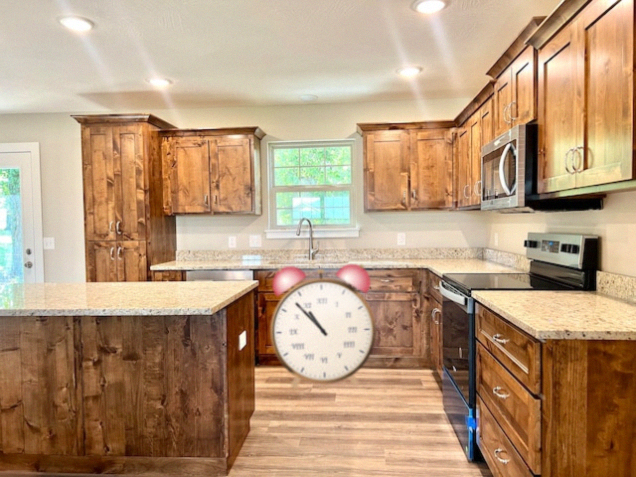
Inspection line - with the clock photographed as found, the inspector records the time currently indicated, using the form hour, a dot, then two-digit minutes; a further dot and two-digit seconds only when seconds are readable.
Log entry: 10.53
